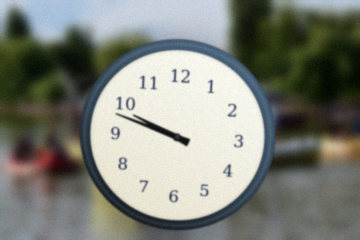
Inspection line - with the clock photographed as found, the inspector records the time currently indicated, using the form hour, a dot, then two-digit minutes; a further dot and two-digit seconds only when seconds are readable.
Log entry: 9.48
